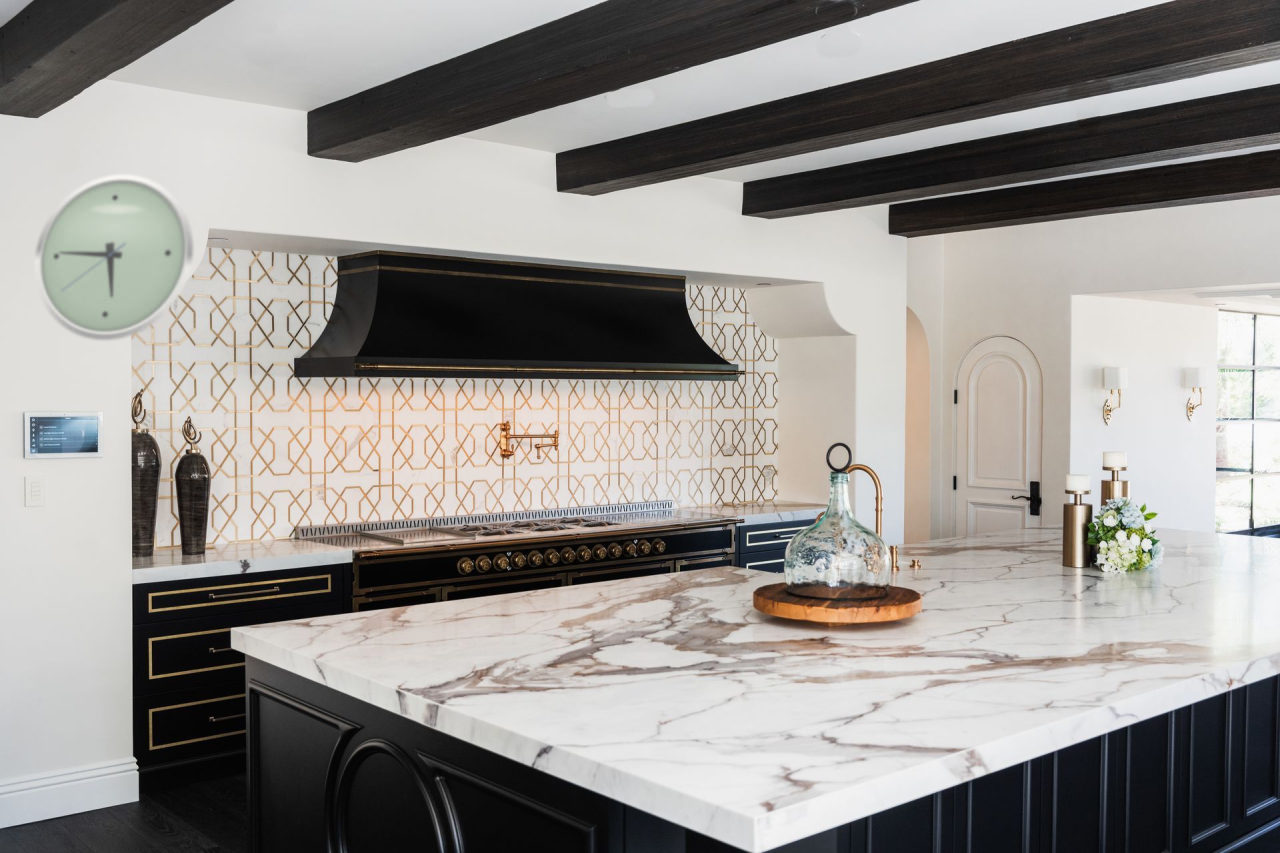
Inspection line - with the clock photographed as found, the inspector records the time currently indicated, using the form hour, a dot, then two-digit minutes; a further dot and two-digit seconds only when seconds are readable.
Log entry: 5.45.39
